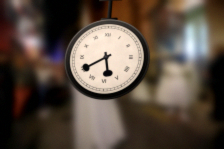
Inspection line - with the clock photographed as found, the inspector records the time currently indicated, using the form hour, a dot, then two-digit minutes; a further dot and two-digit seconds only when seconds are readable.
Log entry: 5.40
